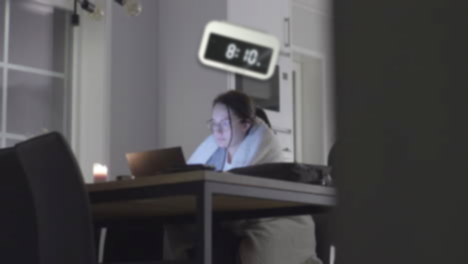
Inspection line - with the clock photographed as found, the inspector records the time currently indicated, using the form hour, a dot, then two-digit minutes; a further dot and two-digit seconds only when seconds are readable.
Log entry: 8.10
